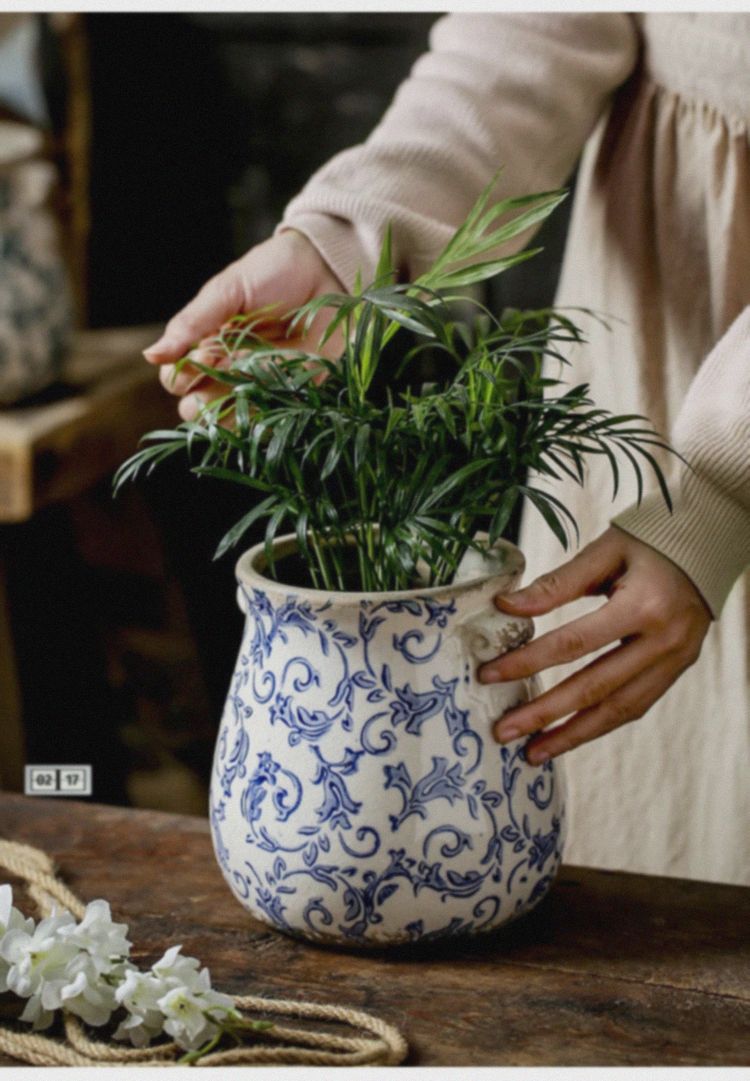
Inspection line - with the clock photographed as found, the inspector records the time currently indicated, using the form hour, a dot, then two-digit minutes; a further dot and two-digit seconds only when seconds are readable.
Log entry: 2.17
